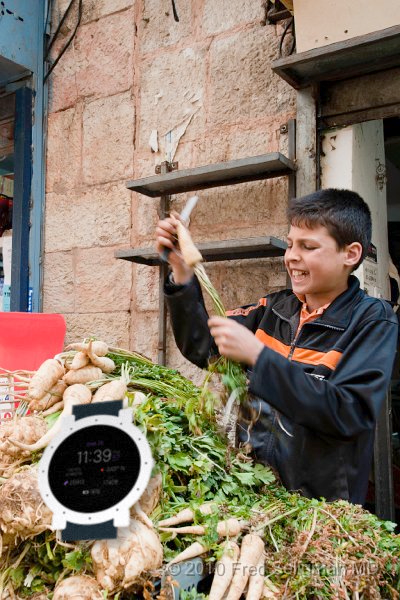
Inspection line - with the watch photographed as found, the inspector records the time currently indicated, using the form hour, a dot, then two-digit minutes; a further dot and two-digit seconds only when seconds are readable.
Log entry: 11.39
